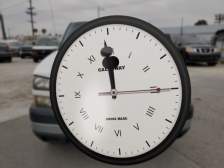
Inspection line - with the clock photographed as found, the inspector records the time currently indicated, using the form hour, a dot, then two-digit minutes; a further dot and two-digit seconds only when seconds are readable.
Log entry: 11.59.15
